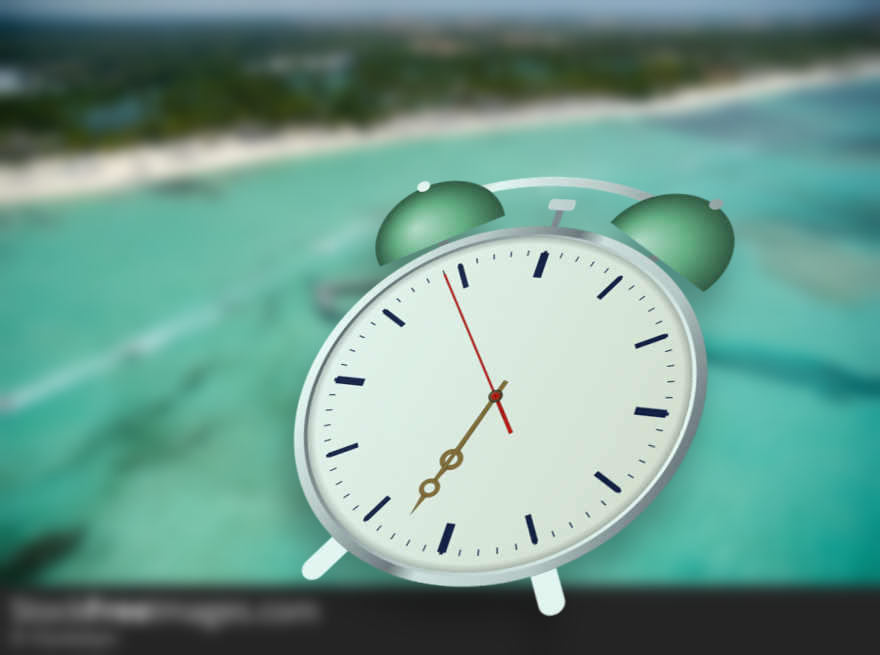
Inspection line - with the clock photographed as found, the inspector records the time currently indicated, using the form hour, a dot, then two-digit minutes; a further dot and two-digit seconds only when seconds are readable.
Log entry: 6.32.54
